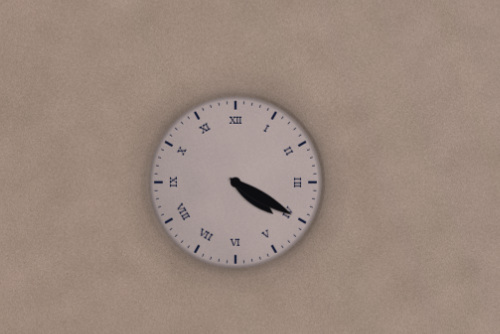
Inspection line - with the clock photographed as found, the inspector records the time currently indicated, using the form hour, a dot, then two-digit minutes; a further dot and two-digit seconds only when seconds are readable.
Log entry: 4.20
